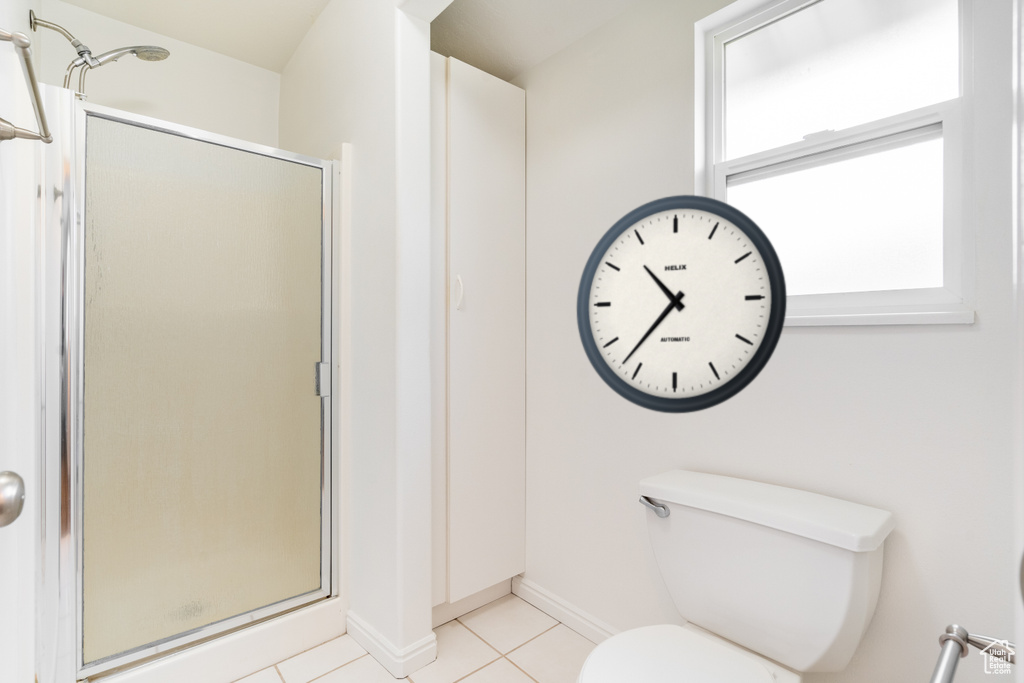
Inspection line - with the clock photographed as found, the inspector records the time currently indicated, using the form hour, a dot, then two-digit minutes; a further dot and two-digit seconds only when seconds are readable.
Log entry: 10.37
